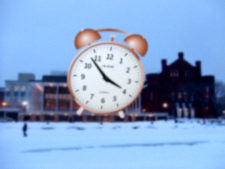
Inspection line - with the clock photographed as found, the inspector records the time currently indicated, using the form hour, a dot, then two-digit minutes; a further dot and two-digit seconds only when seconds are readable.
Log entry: 3.53
